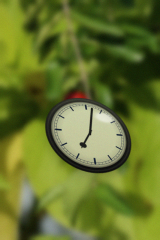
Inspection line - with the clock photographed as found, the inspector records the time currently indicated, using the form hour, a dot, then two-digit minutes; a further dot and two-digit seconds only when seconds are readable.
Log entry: 7.02
